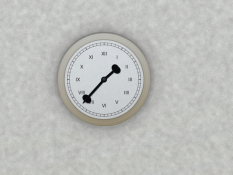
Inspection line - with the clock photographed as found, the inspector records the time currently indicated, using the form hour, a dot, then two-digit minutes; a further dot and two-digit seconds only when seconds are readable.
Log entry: 1.37
